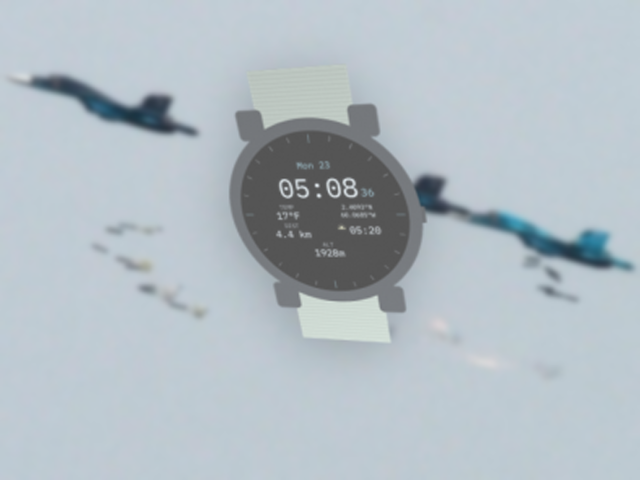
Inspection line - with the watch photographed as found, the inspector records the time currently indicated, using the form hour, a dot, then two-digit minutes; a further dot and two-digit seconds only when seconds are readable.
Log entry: 5.08
